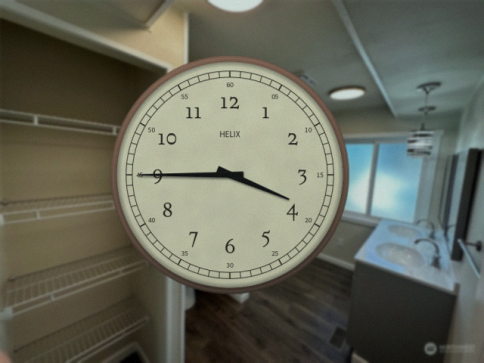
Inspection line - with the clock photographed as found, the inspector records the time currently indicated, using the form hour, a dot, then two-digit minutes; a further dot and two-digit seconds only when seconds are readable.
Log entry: 3.45
